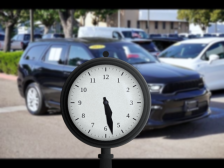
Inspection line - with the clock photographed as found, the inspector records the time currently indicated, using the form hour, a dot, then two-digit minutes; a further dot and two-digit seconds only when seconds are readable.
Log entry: 5.28
